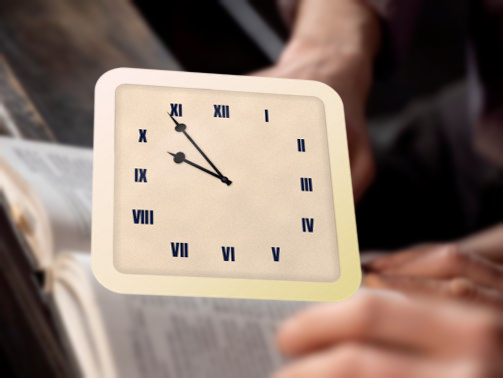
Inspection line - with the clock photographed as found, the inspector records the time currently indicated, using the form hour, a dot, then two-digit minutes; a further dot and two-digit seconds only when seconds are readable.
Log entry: 9.54
